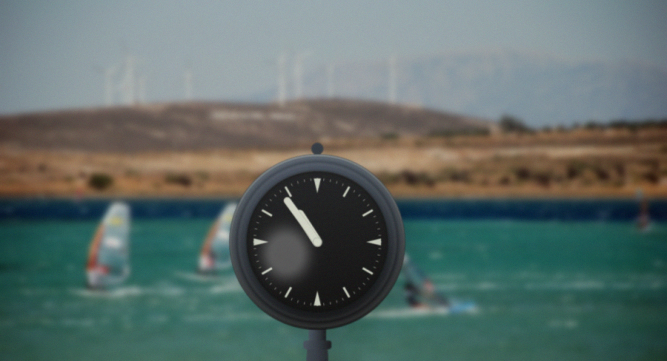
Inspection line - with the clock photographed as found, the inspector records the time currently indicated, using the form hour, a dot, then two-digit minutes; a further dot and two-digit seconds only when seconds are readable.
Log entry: 10.54
